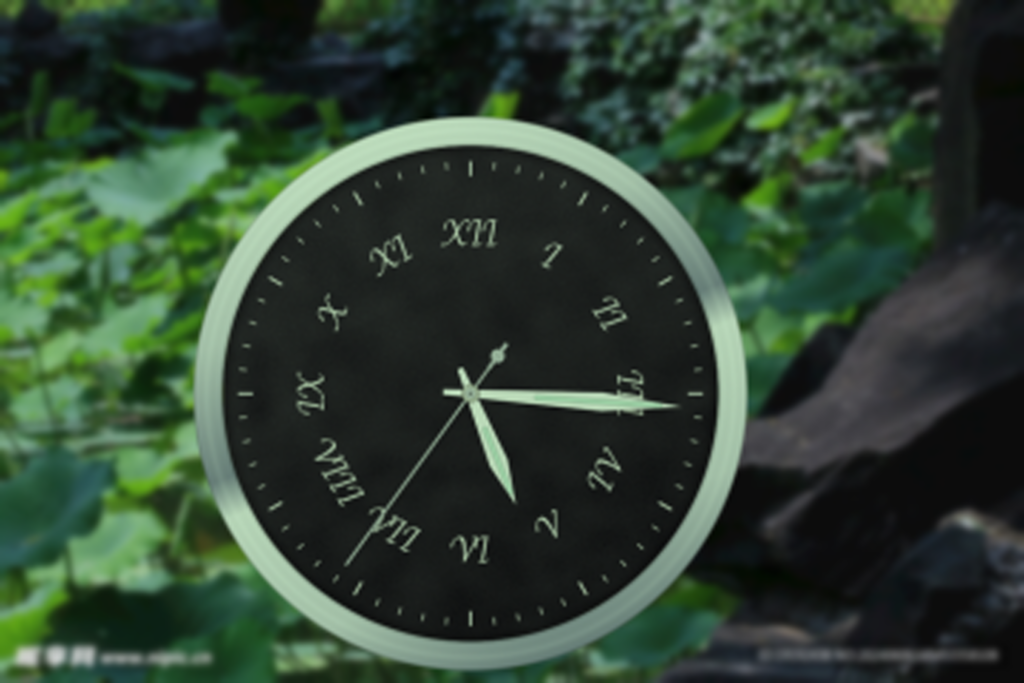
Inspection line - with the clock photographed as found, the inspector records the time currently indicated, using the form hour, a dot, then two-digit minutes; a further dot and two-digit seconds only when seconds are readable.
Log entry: 5.15.36
